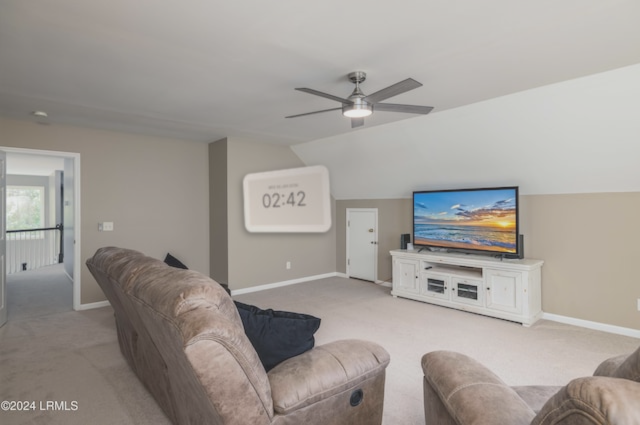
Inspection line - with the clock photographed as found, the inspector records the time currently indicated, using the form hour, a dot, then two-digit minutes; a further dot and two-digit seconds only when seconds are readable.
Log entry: 2.42
